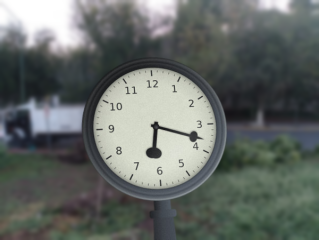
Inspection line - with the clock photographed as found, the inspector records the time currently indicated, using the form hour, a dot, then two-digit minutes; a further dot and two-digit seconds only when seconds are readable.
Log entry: 6.18
